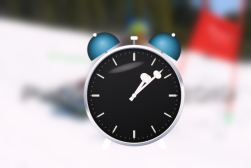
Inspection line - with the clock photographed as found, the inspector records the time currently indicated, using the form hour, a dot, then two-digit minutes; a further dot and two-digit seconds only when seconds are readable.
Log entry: 1.08
